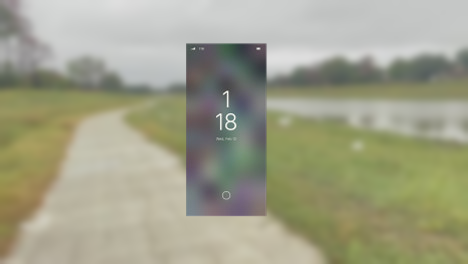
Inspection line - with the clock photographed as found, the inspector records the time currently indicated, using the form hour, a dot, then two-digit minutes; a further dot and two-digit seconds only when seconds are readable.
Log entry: 1.18
